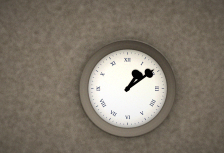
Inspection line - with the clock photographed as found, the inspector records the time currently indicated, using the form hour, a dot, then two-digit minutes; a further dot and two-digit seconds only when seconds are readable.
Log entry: 1.09
